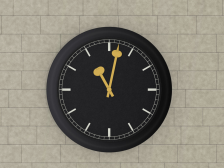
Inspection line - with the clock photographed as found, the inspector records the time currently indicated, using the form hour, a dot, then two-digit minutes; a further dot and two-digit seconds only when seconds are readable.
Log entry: 11.02
